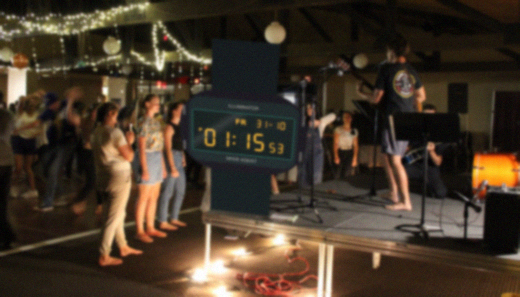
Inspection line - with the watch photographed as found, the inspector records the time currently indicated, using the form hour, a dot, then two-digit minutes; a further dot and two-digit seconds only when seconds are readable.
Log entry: 1.15
